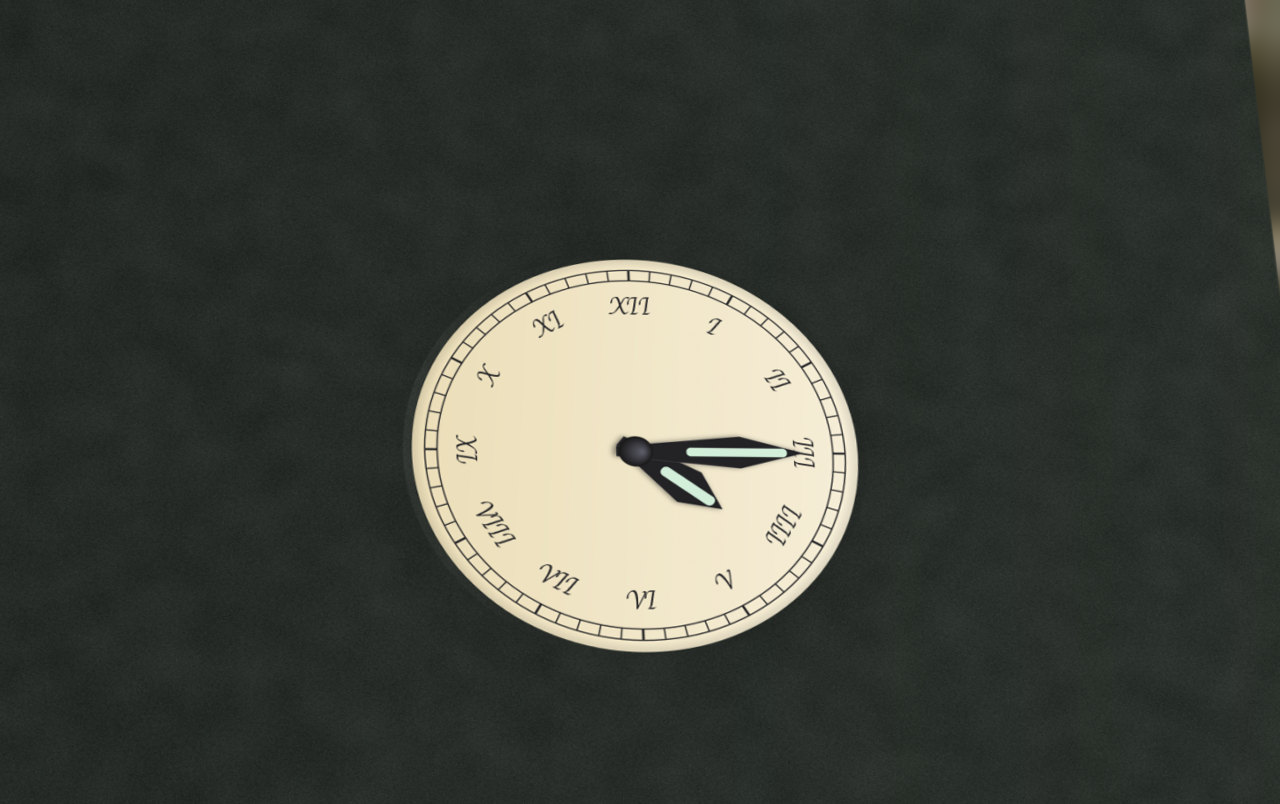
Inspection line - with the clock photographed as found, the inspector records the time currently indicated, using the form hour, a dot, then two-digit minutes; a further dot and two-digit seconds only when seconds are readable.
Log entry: 4.15
